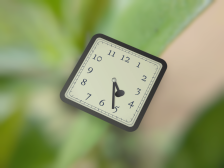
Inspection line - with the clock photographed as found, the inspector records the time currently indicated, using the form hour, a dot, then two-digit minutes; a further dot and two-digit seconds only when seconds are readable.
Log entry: 4.26
